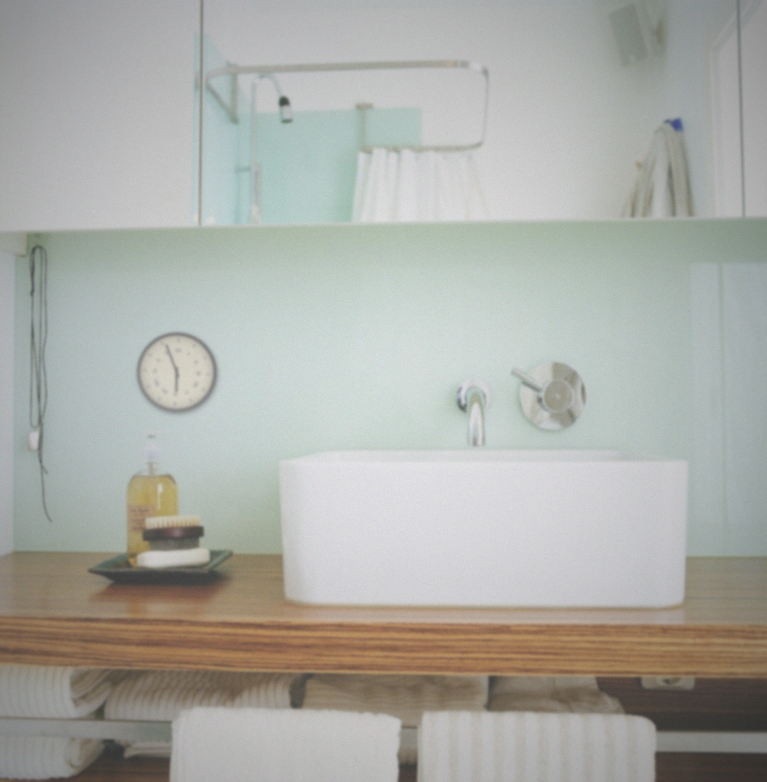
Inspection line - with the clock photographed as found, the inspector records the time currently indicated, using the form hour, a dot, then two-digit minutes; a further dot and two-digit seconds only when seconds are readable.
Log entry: 5.56
